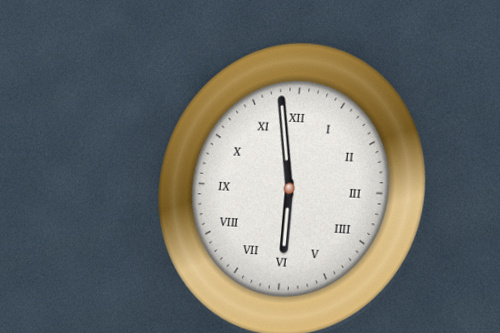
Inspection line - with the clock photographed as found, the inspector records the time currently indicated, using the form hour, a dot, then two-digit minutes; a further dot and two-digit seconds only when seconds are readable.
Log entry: 5.58
